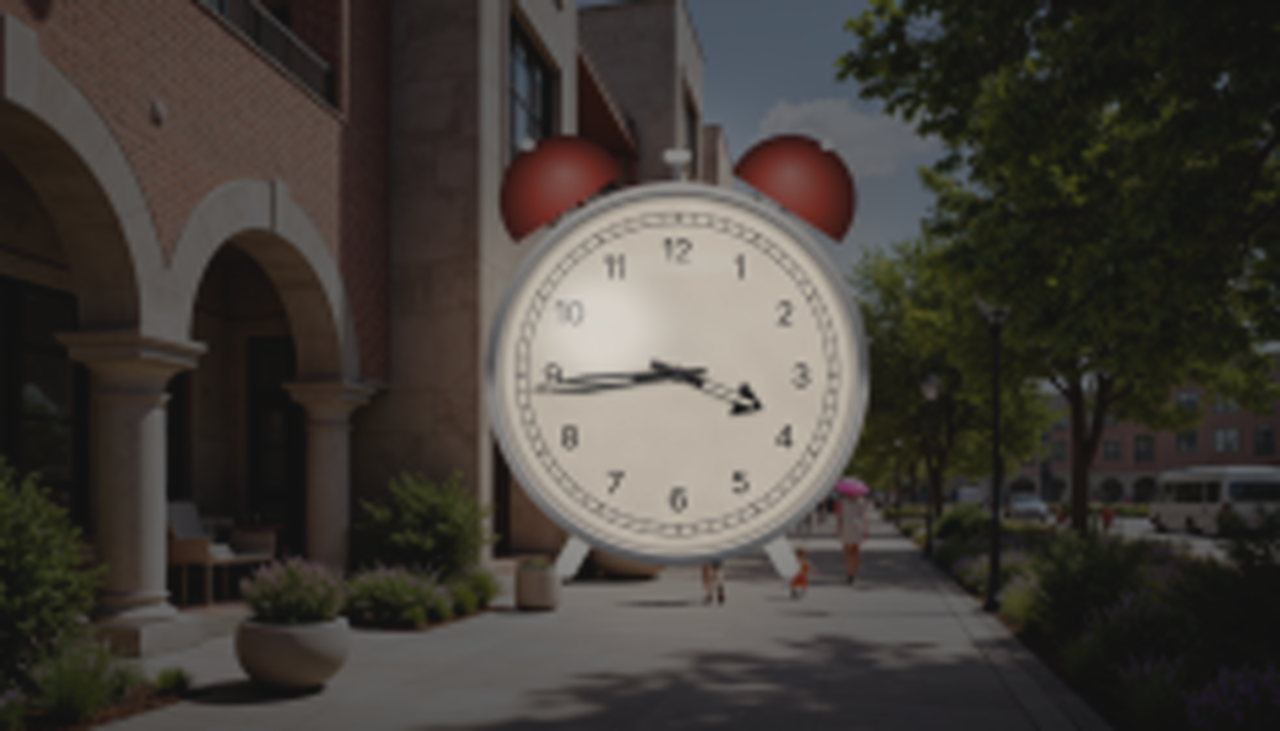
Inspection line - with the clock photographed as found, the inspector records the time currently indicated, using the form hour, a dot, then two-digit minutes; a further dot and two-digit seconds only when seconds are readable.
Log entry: 3.44
